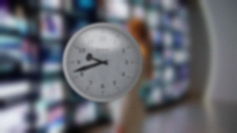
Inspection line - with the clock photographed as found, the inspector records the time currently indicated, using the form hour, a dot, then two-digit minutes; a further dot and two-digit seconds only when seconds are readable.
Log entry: 9.42
